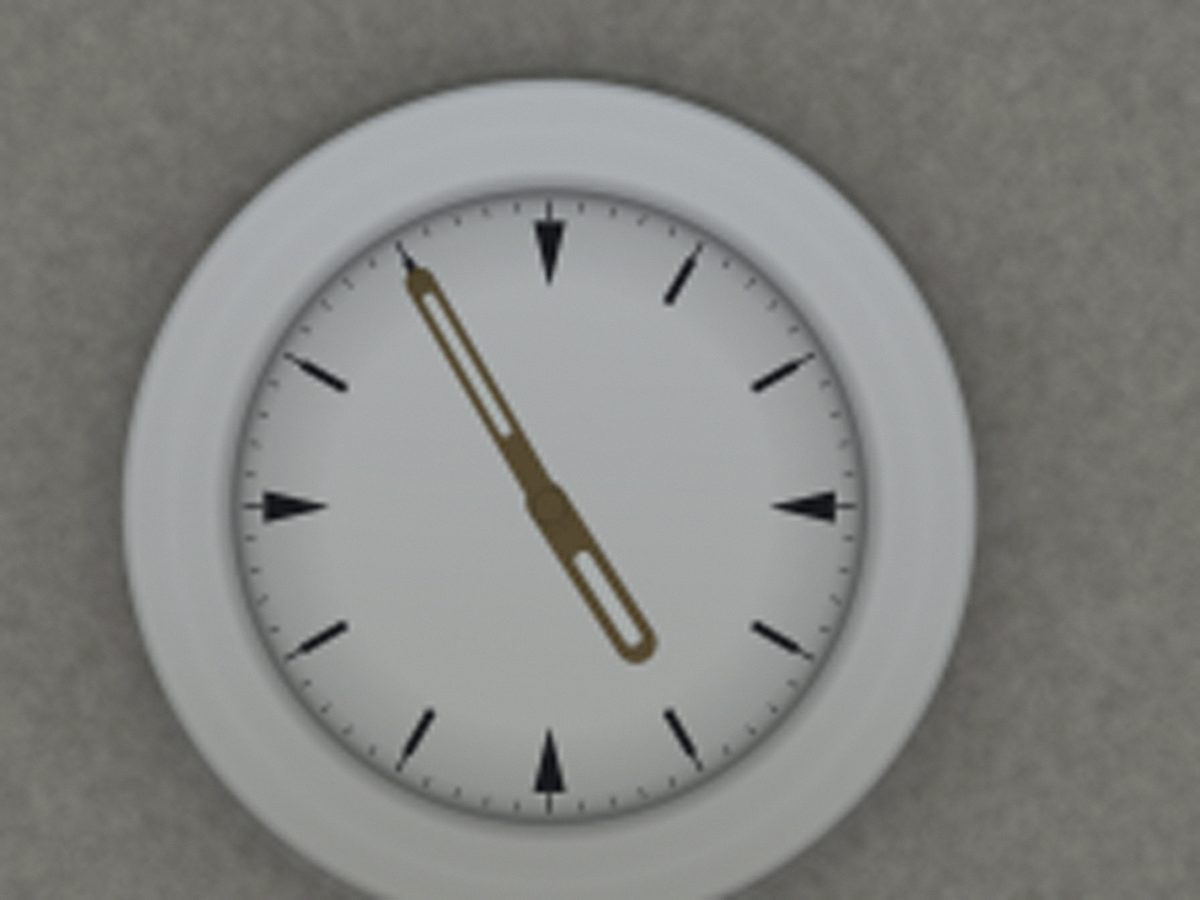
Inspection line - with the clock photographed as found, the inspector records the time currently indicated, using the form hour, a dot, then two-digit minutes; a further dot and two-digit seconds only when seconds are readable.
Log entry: 4.55
